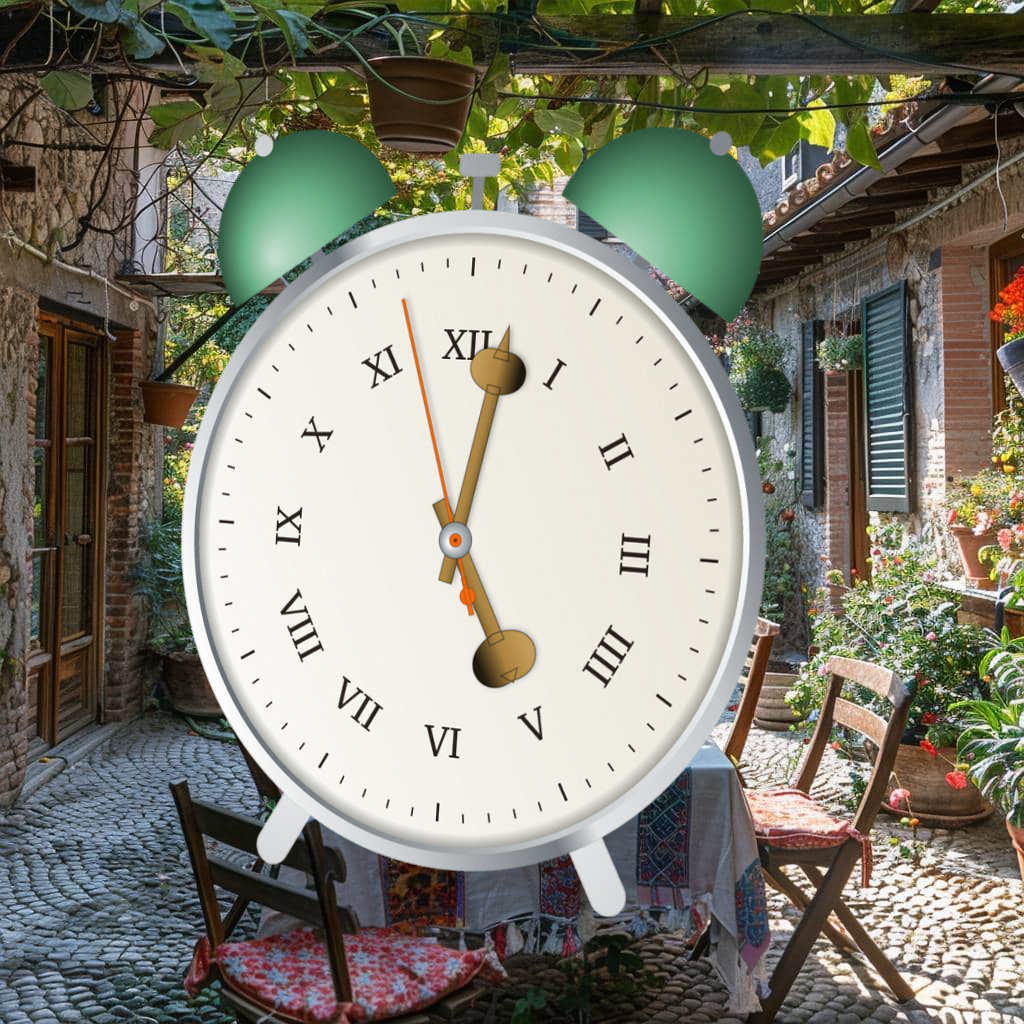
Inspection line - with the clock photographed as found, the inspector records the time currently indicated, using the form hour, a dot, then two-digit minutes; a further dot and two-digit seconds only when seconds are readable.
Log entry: 5.01.57
